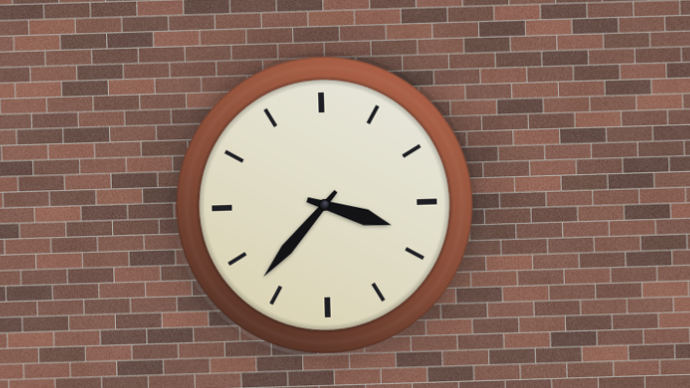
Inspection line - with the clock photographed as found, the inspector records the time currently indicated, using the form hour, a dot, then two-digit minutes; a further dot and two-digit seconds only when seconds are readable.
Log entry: 3.37
